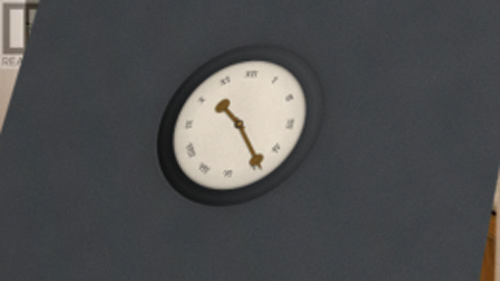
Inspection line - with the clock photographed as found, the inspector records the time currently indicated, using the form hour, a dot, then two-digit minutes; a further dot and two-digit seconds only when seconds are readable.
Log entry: 10.24
